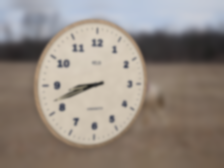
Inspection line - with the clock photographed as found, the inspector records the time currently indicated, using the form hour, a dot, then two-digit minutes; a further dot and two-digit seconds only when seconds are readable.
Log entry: 8.42
